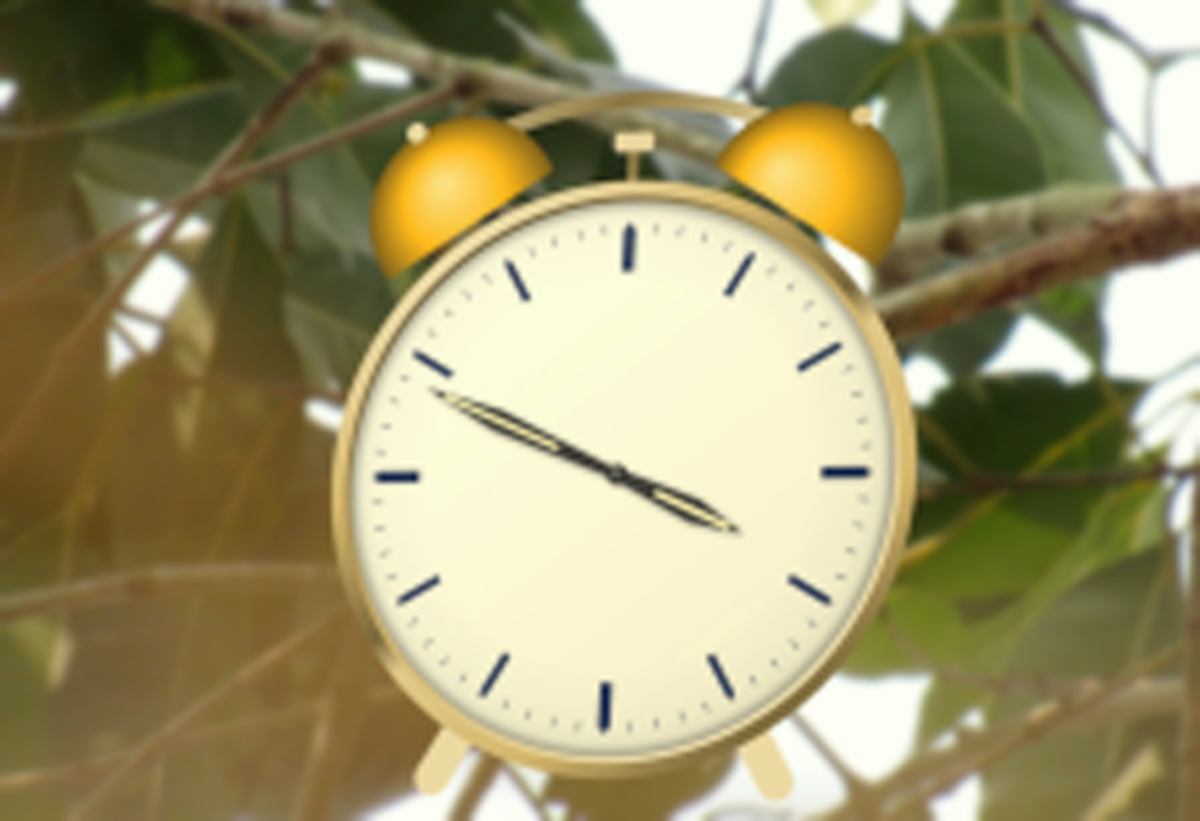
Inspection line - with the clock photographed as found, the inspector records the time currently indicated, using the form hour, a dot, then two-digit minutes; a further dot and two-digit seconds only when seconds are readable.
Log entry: 3.49
